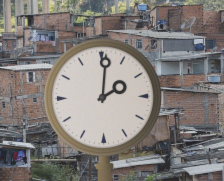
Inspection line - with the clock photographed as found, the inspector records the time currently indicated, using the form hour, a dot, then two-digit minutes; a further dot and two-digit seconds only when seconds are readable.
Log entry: 2.01
